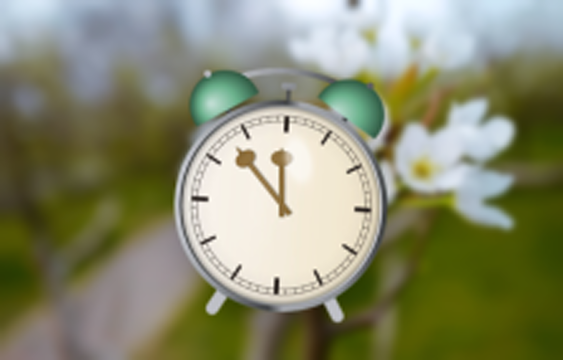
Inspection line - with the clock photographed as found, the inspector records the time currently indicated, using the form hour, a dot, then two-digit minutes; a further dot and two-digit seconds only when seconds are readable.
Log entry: 11.53
